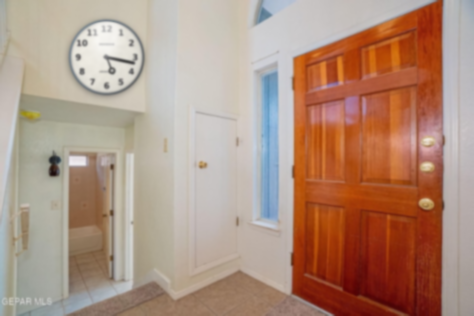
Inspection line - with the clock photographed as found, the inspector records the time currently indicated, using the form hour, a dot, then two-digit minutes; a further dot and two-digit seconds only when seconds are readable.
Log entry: 5.17
